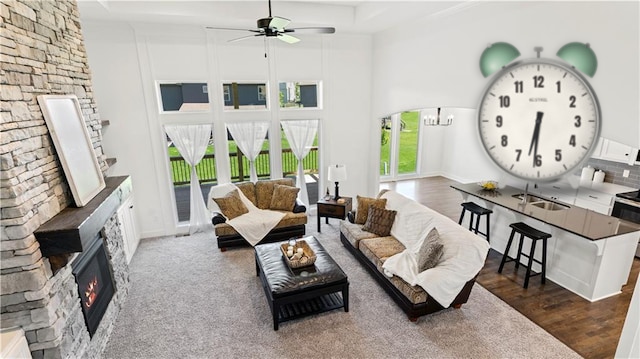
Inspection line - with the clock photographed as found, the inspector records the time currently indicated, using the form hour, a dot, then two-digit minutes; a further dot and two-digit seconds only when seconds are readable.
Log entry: 6.31
